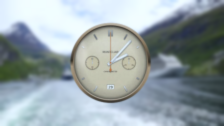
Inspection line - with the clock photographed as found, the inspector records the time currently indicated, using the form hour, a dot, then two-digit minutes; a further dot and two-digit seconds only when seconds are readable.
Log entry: 2.07
